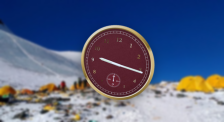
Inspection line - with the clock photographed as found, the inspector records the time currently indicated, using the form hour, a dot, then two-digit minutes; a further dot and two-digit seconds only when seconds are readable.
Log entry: 9.16
